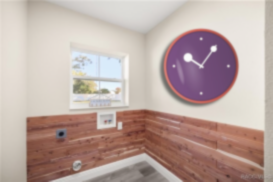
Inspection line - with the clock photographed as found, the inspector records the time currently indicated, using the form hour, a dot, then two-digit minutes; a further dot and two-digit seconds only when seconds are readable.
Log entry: 10.06
